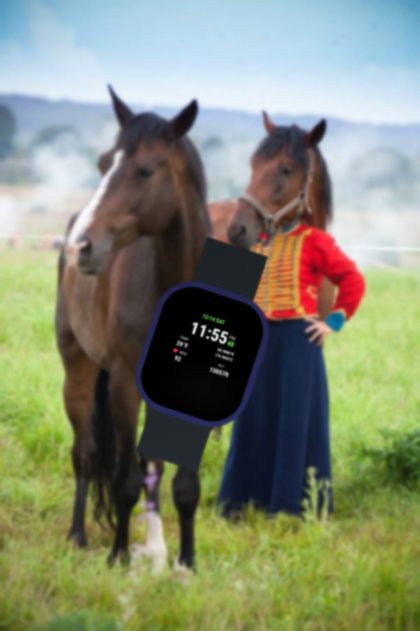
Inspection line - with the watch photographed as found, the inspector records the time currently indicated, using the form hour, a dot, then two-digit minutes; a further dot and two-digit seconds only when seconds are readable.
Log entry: 11.55
